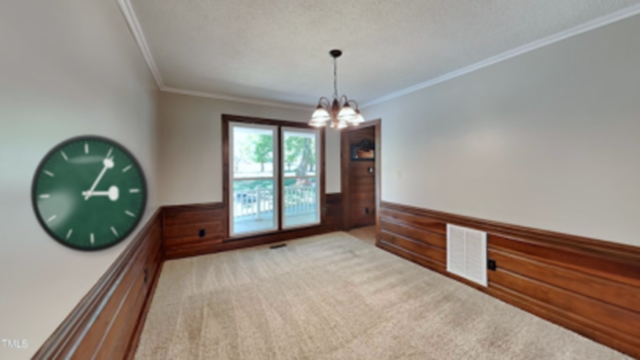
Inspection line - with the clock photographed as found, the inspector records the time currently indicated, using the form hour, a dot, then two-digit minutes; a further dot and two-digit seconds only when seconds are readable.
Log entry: 3.06
